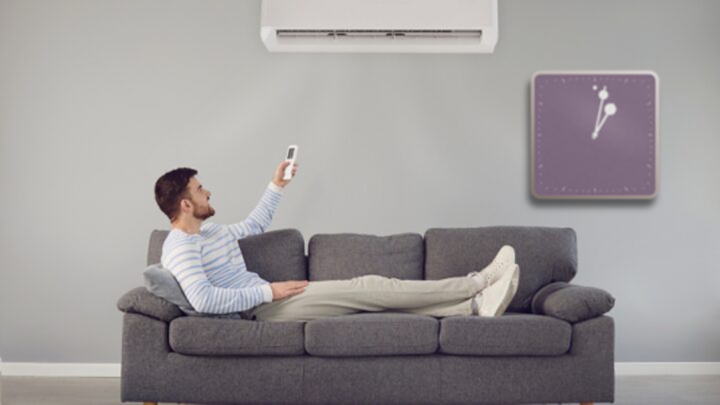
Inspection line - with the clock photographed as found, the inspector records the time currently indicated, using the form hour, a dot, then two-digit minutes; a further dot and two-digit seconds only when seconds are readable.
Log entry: 1.02
